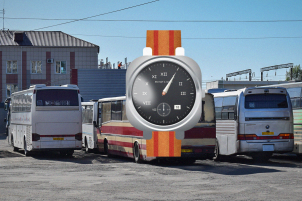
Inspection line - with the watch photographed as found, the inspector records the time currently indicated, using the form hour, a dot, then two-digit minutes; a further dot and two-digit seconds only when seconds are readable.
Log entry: 1.05
